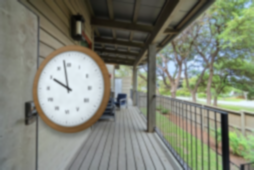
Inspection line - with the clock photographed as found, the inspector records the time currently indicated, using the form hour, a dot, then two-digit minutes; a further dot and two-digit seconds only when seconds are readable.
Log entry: 9.58
